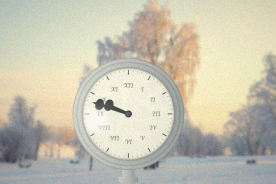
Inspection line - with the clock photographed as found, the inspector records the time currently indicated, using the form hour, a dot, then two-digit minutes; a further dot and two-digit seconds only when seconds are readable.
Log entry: 9.48
